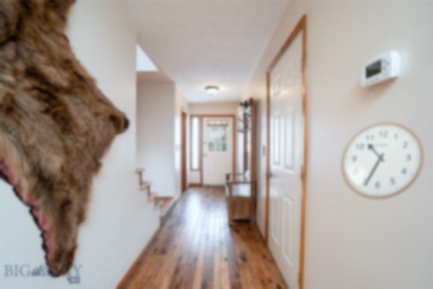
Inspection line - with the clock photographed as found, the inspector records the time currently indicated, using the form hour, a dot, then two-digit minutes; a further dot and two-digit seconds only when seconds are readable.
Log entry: 10.34
